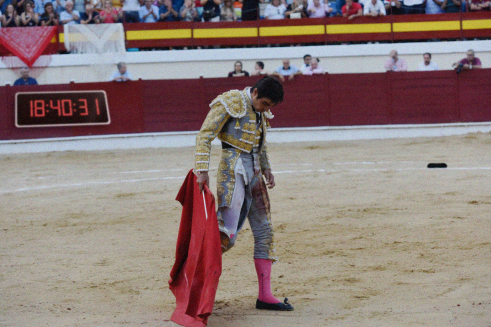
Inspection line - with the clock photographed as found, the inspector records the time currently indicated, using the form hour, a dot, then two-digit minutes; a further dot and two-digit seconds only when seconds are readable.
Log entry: 18.40.31
